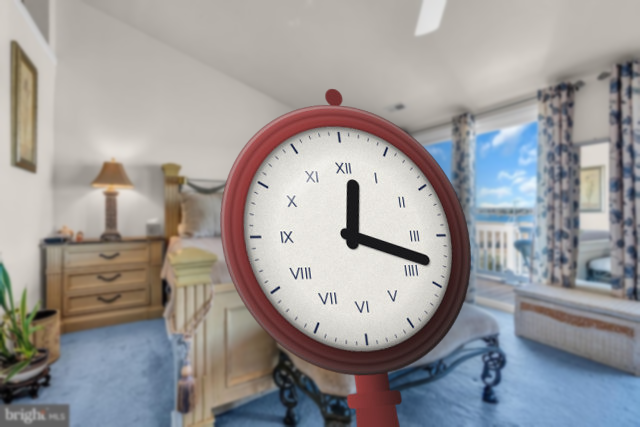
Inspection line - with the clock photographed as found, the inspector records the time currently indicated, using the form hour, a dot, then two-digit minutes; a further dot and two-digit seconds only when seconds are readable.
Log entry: 12.18
